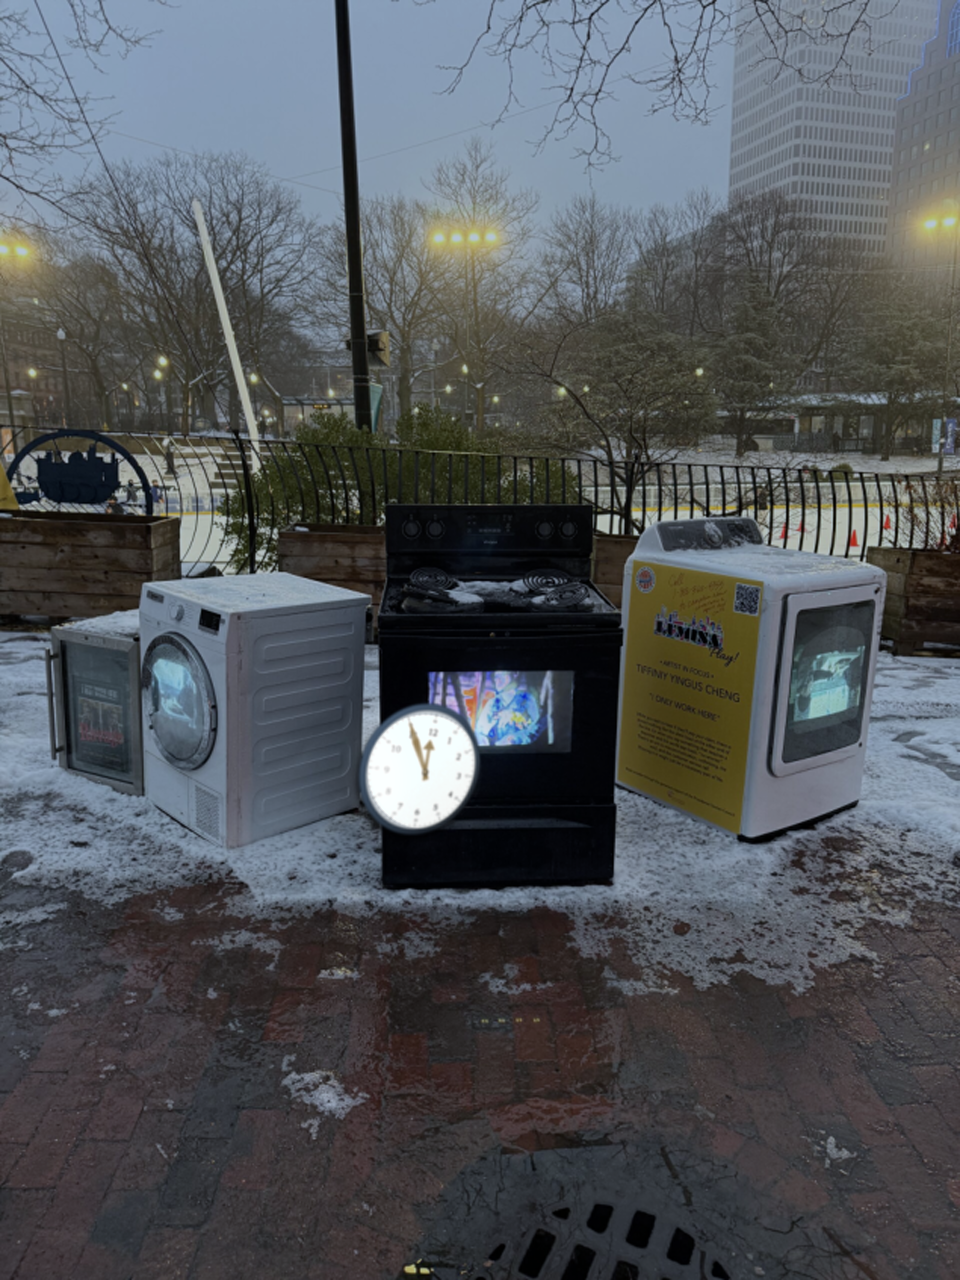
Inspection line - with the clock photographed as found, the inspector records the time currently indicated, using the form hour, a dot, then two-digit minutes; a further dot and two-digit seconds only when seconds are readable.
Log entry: 11.55
